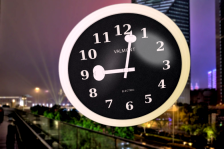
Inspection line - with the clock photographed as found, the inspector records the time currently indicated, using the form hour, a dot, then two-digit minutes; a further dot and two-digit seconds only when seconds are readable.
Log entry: 9.02
